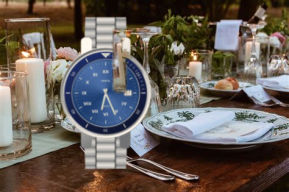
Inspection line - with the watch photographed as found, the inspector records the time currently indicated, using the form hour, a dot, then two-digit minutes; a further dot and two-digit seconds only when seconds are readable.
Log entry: 6.26
